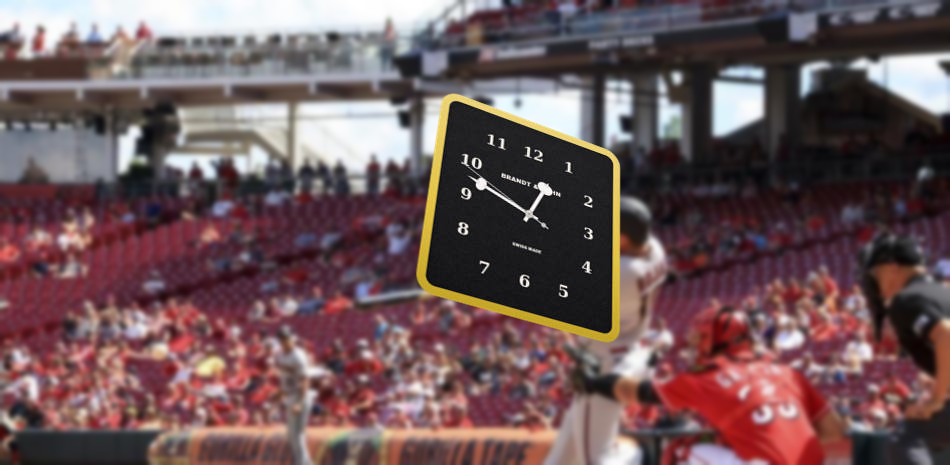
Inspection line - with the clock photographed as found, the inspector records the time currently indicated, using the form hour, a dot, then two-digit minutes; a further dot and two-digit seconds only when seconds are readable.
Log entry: 12.47.49
